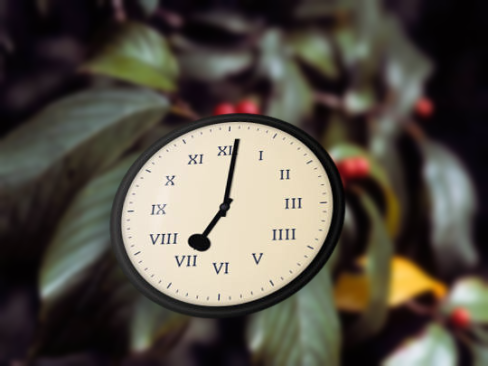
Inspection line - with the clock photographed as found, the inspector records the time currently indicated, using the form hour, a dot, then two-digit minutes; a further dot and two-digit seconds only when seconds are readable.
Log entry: 7.01
